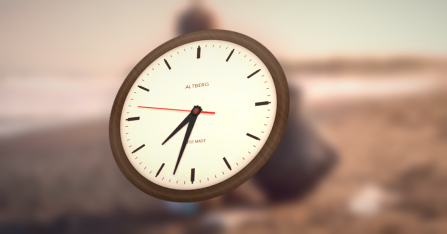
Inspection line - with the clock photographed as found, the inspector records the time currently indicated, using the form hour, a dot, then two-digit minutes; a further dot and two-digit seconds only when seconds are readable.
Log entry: 7.32.47
